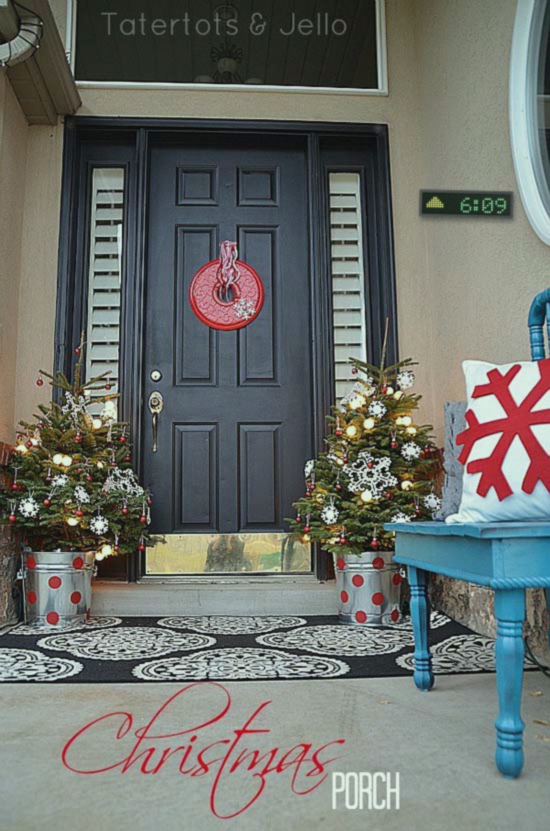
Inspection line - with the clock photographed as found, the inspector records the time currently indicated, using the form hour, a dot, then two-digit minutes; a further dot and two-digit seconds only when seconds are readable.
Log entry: 6.09
